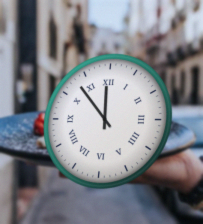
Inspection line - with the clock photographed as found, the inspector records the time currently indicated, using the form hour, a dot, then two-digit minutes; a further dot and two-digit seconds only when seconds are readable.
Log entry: 11.53
